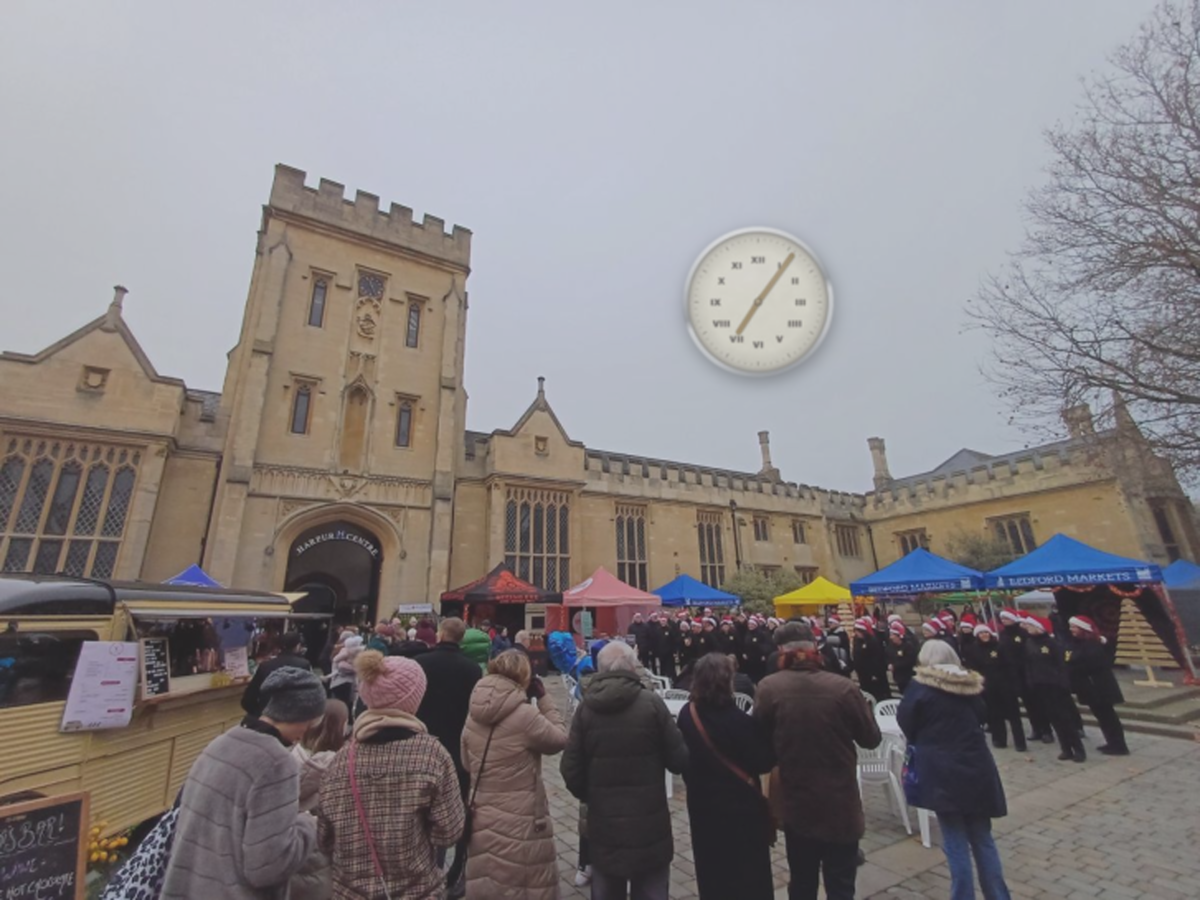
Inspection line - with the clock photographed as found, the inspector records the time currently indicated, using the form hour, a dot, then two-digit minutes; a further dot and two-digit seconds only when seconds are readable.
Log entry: 7.06
